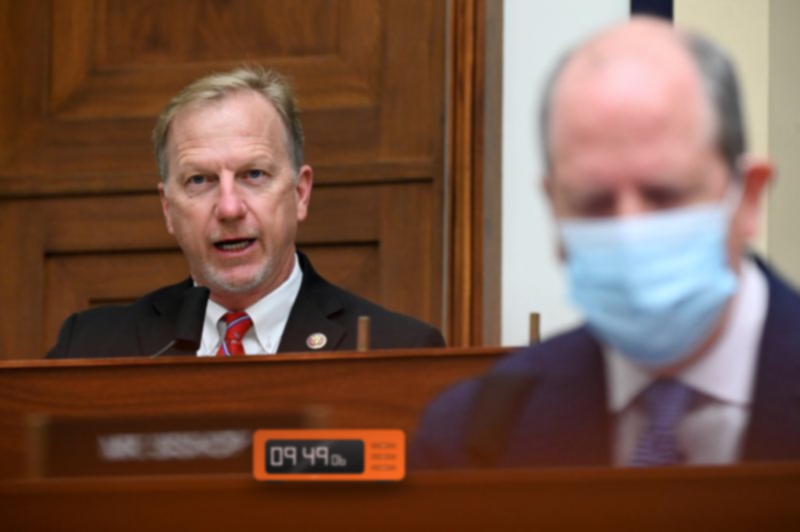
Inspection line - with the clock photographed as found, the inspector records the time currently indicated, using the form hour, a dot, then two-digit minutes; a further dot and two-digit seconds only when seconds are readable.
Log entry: 9.49
